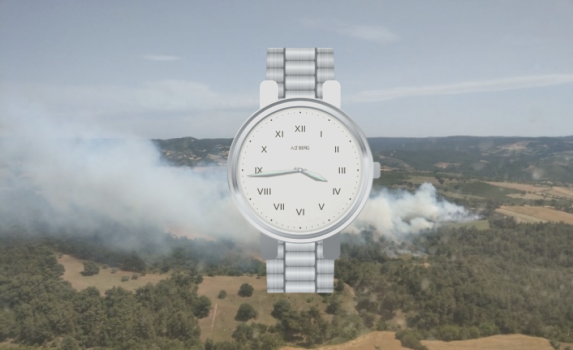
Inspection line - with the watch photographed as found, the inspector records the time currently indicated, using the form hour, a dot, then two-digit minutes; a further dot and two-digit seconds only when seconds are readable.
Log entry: 3.44
